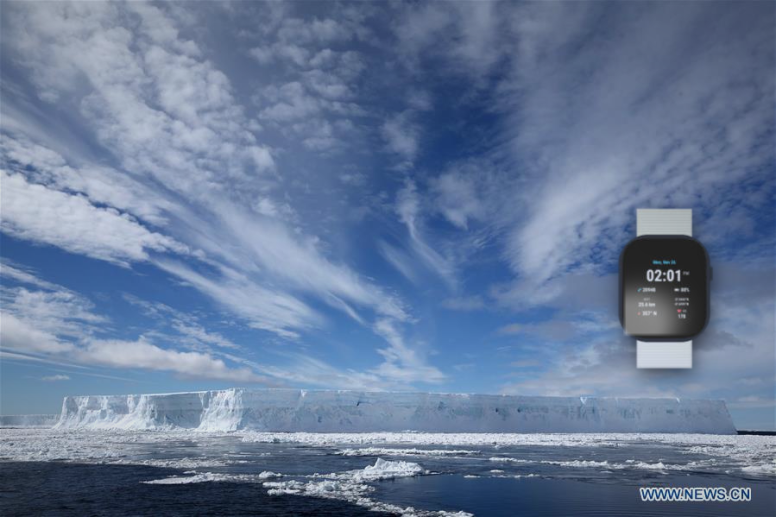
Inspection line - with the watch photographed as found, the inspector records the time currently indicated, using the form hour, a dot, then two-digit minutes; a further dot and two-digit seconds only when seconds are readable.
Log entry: 2.01
